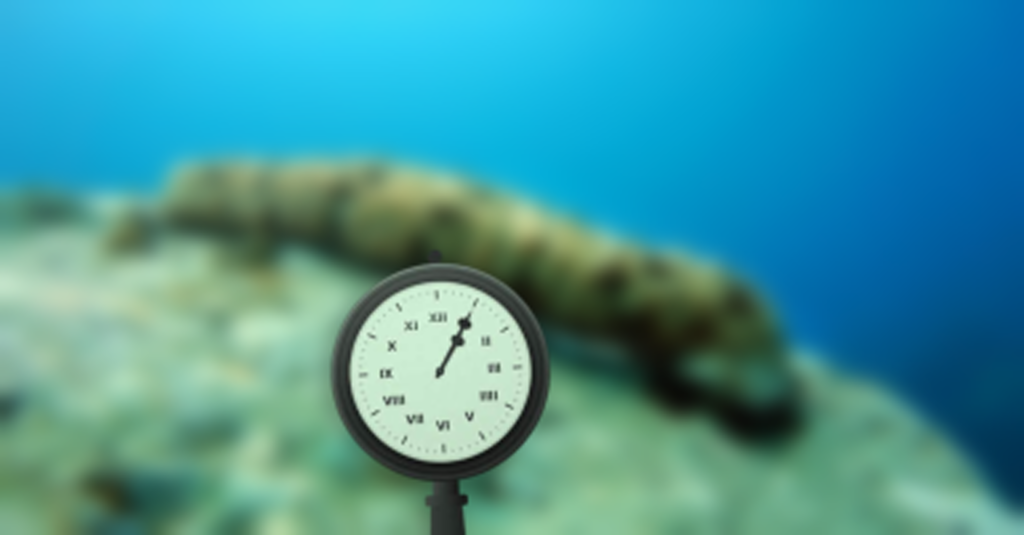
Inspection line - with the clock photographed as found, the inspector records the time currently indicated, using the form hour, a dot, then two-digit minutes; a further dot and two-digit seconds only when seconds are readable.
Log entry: 1.05
